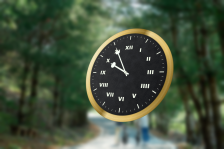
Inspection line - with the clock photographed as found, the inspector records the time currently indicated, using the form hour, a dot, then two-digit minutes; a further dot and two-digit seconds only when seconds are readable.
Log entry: 9.55
